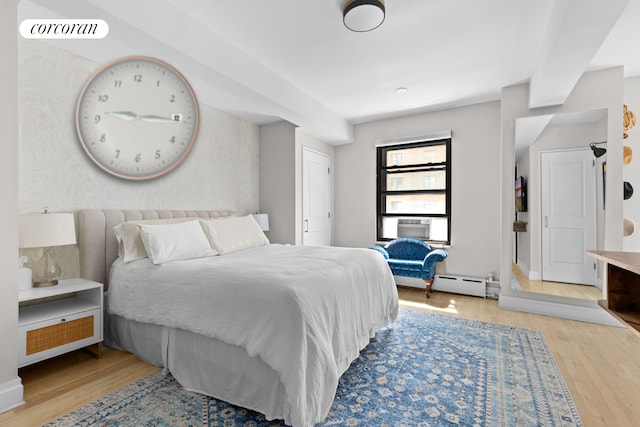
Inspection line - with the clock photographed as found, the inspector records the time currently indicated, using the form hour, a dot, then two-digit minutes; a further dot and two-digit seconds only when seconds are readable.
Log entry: 9.16
